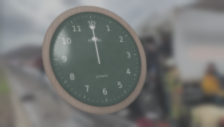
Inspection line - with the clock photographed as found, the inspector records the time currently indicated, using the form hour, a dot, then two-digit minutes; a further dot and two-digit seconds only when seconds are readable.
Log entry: 12.00
